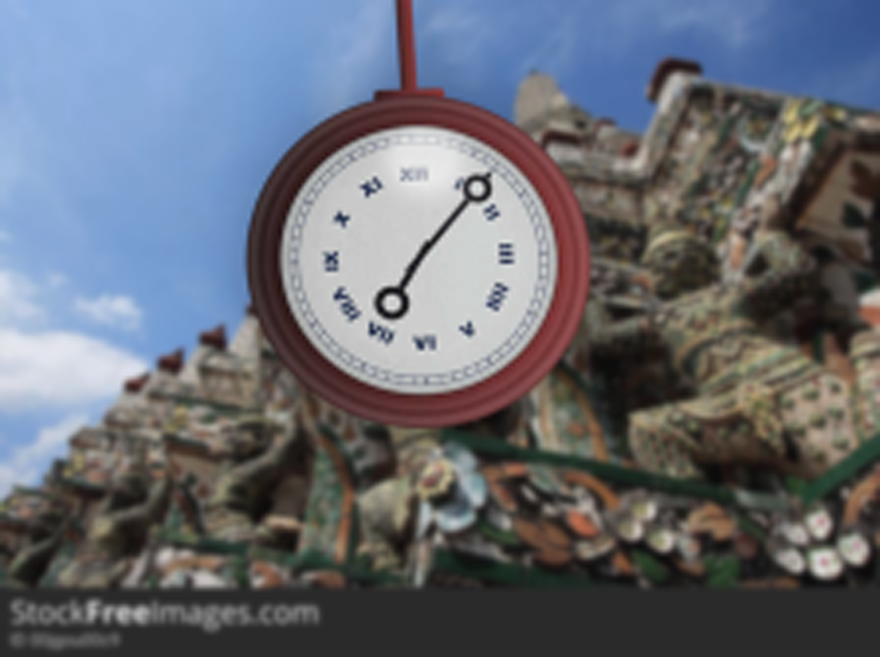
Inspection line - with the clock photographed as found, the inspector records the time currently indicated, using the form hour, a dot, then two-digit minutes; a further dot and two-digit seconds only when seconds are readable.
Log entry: 7.07
